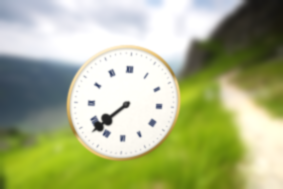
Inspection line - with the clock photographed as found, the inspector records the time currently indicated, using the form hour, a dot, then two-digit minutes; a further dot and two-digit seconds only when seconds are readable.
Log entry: 7.38
